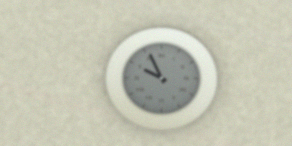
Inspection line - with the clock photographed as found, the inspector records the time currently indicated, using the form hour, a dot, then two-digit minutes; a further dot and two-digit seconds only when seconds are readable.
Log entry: 9.56
